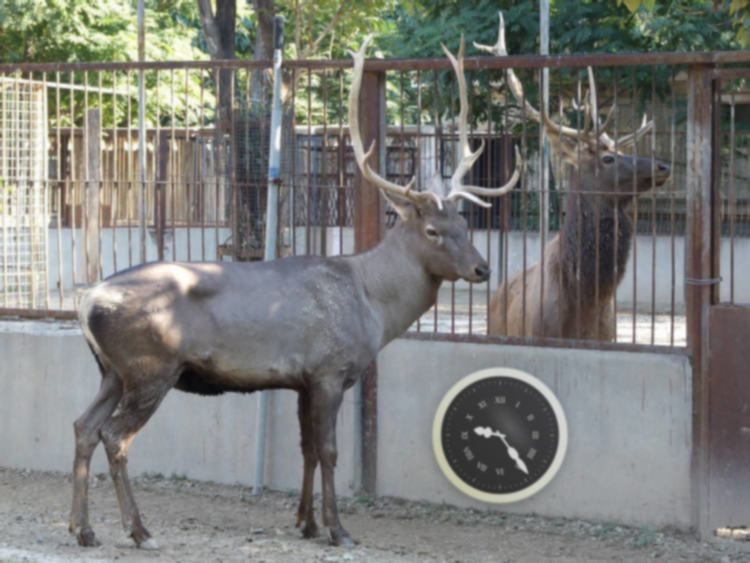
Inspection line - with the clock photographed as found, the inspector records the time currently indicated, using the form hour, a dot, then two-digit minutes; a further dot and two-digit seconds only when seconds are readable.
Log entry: 9.24
